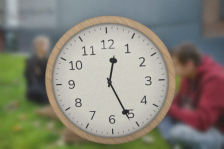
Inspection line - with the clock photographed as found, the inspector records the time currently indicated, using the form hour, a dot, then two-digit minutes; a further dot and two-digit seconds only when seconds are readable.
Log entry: 12.26
